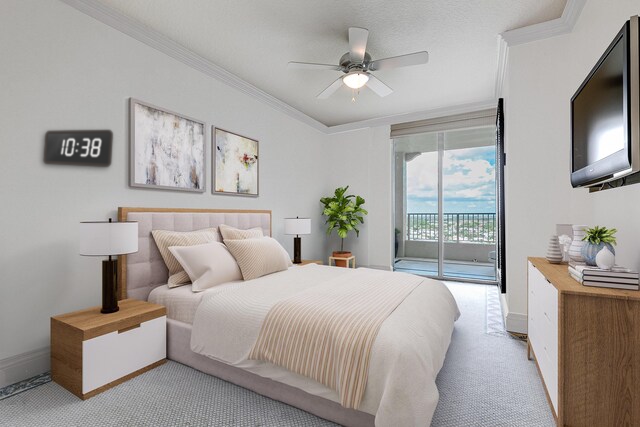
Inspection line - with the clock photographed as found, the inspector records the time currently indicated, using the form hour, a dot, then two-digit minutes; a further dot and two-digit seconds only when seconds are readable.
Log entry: 10.38
